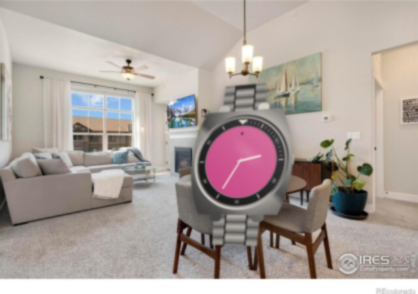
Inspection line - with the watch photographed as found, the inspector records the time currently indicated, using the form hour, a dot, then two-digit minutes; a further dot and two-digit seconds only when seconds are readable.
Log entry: 2.35
